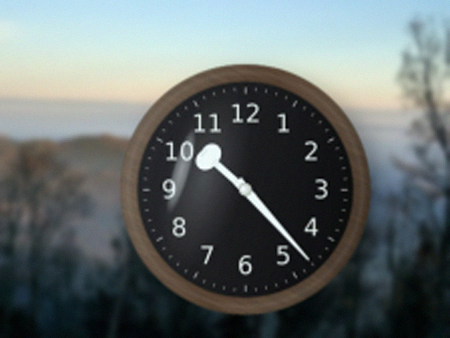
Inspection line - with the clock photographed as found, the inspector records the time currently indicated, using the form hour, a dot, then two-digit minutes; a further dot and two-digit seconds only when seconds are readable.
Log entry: 10.23
